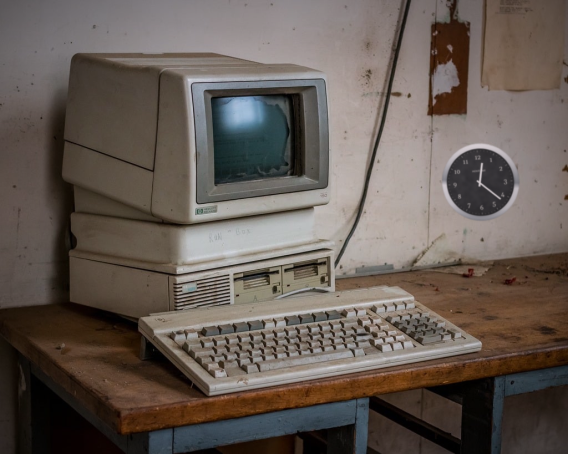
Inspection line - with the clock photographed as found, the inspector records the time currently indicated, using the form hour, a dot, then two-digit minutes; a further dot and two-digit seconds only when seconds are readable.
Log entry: 12.22
